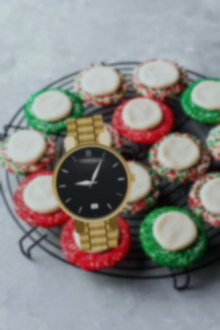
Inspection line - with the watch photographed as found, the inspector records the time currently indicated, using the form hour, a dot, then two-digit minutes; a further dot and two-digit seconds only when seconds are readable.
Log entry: 9.05
